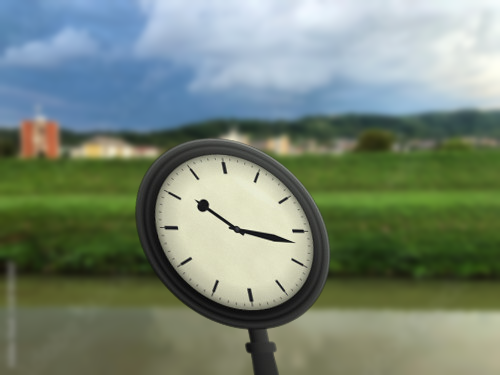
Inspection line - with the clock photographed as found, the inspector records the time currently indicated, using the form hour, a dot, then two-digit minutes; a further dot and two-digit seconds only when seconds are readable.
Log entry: 10.17
